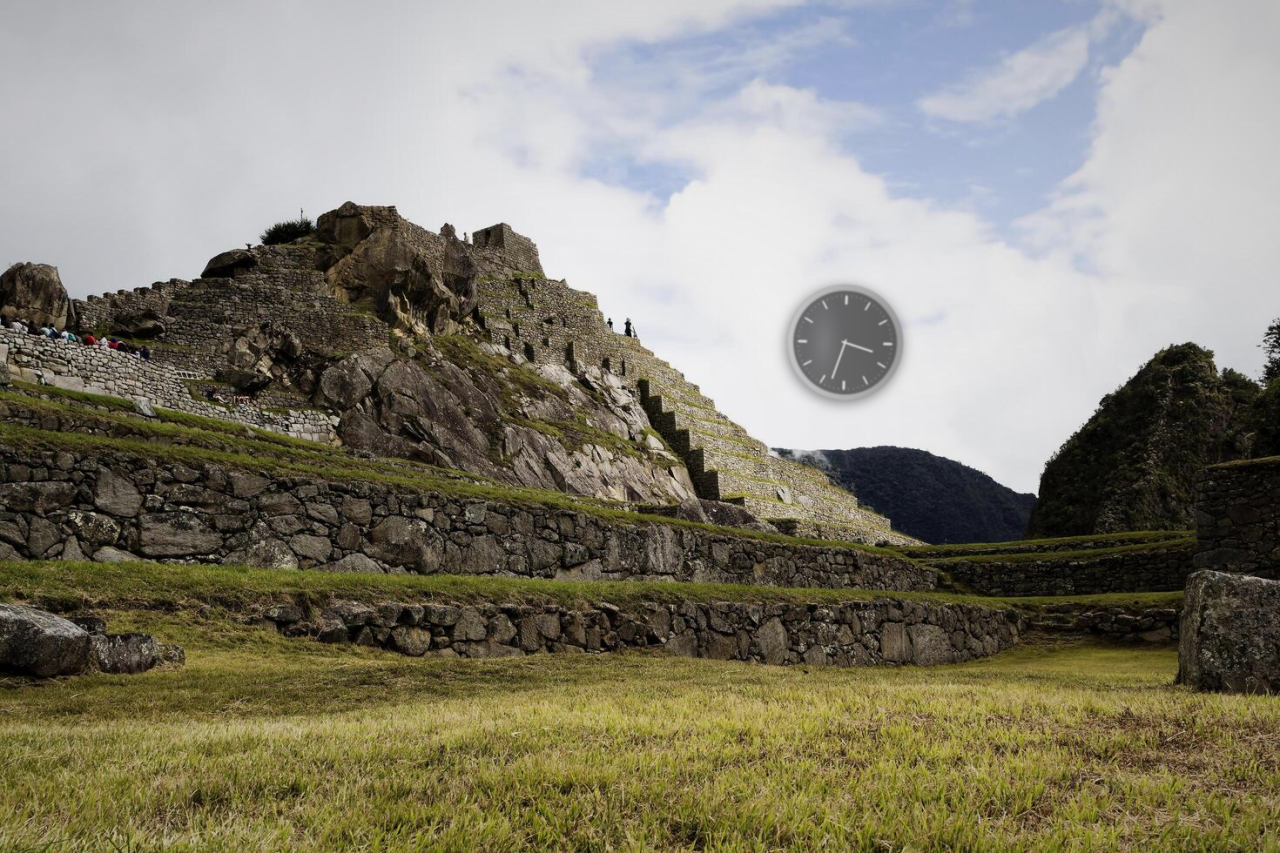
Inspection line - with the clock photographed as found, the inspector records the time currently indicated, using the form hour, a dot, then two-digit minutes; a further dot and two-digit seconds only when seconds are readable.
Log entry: 3.33
